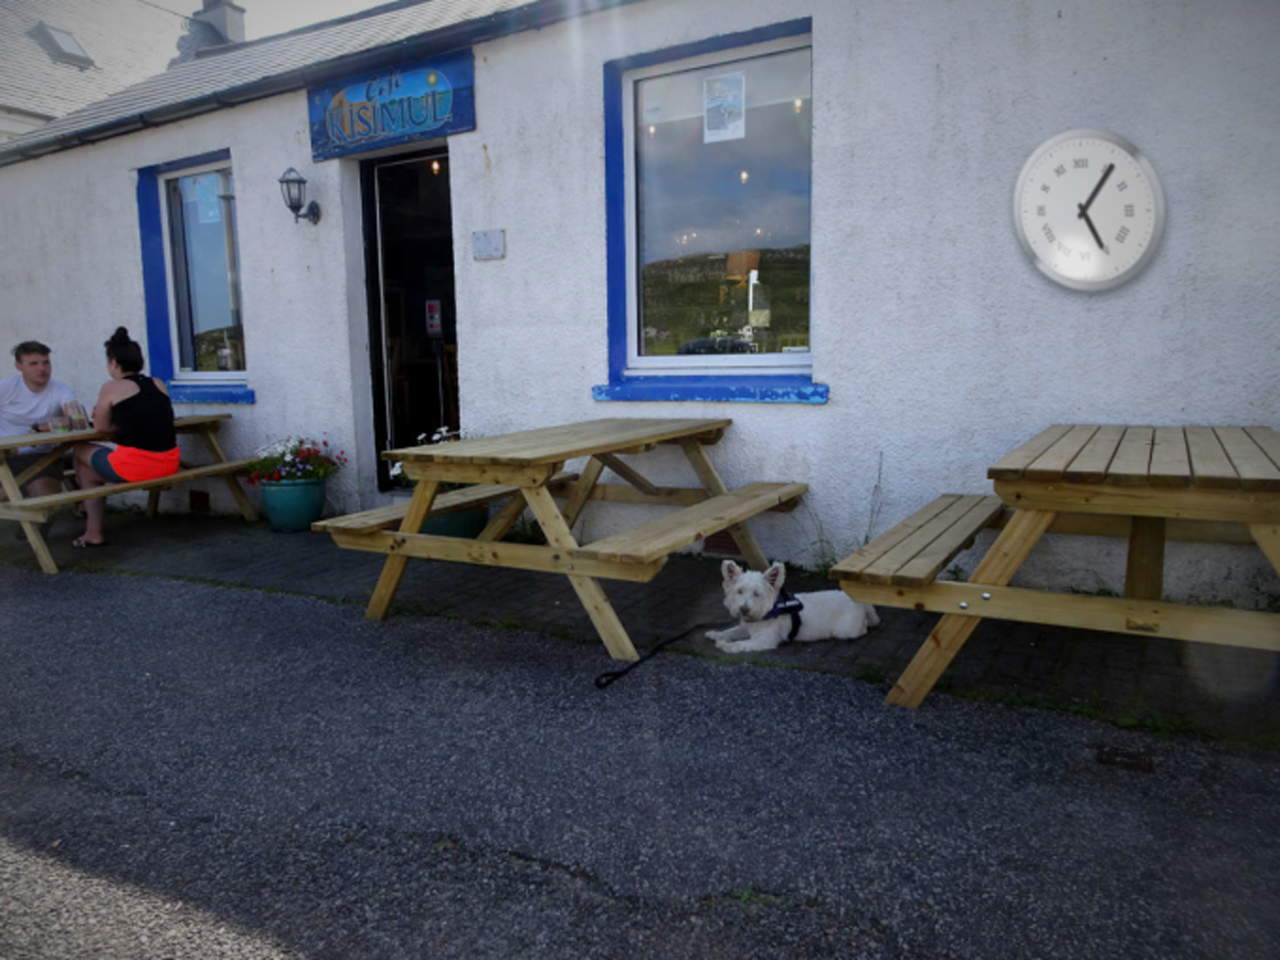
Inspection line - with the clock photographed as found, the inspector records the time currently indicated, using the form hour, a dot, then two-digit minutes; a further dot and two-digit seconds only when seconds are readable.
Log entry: 5.06
